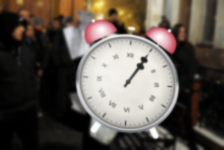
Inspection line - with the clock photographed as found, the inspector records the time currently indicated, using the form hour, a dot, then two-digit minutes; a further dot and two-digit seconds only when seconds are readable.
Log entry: 1.05
